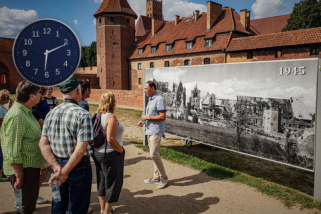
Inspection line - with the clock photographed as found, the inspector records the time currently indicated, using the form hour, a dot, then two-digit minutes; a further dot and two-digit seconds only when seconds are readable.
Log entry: 6.11
